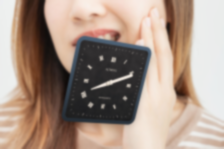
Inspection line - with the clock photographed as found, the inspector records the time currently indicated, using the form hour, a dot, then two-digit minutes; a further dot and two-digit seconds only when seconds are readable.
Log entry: 8.11
